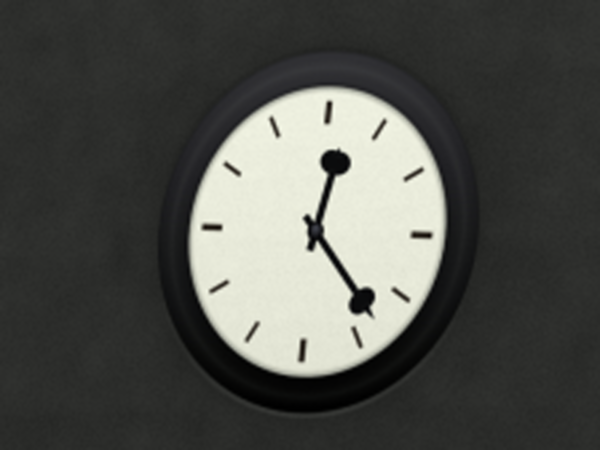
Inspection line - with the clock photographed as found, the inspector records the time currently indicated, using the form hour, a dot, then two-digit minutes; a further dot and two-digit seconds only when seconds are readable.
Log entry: 12.23
